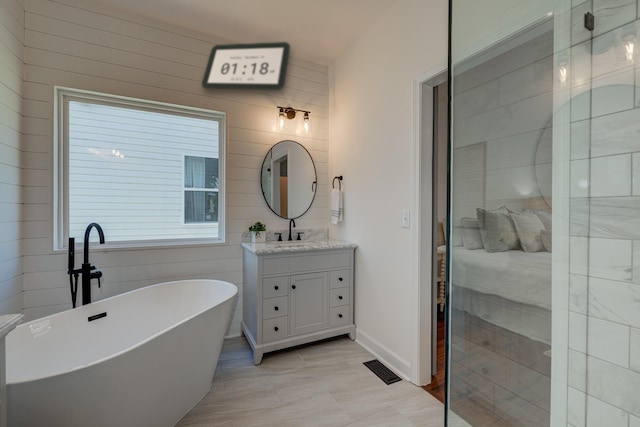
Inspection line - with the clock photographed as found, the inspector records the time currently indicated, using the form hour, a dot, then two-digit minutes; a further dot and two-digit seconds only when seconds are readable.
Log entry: 1.18
